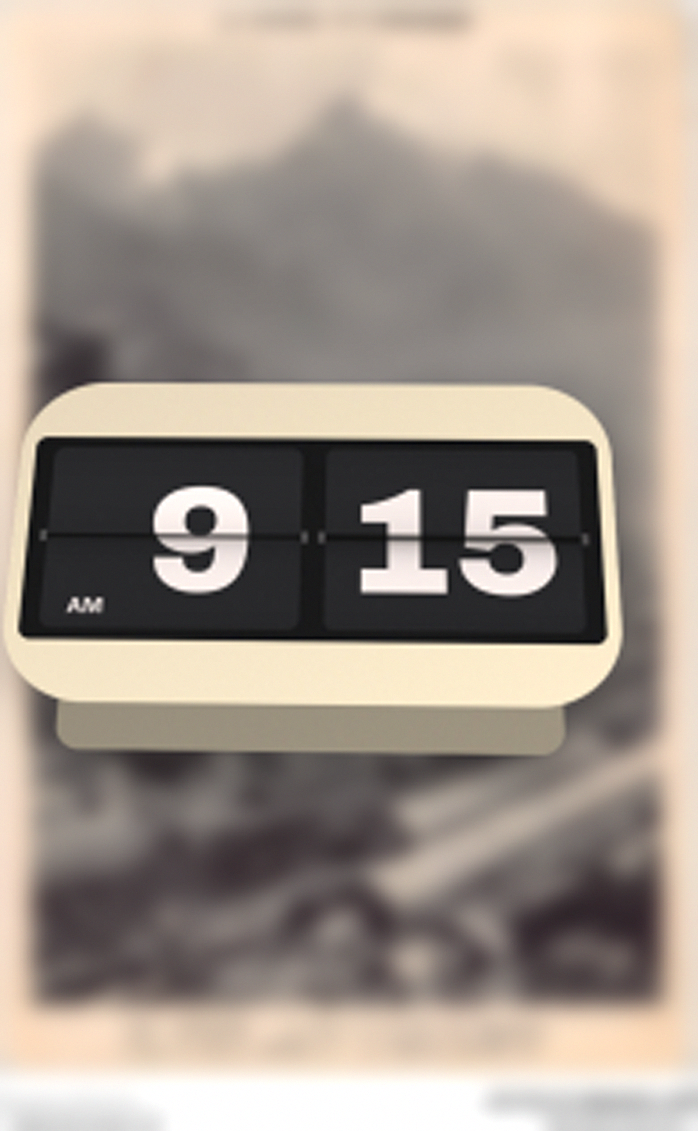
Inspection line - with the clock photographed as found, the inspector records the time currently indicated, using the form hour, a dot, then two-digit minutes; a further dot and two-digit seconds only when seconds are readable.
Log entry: 9.15
